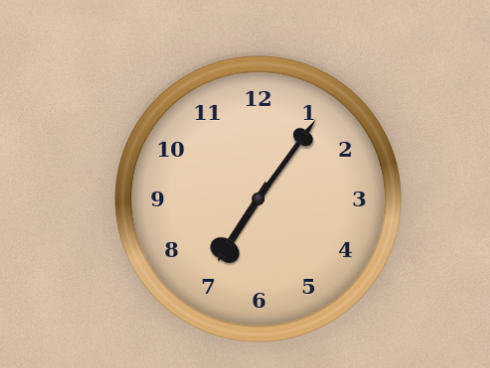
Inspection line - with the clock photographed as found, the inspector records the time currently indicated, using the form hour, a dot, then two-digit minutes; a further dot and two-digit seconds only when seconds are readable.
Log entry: 7.06
